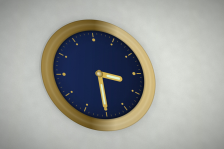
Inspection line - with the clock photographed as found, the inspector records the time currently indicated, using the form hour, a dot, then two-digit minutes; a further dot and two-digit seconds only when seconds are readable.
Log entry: 3.30
